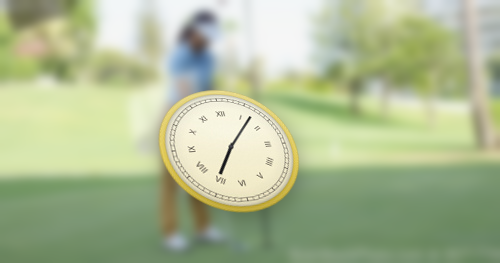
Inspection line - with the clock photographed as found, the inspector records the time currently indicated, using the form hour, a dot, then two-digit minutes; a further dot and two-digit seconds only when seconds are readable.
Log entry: 7.07
